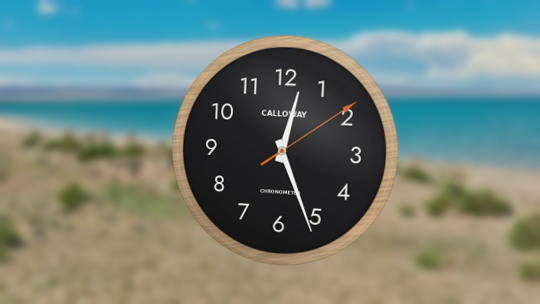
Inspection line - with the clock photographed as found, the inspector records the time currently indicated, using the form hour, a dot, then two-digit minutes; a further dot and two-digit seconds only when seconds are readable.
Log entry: 12.26.09
